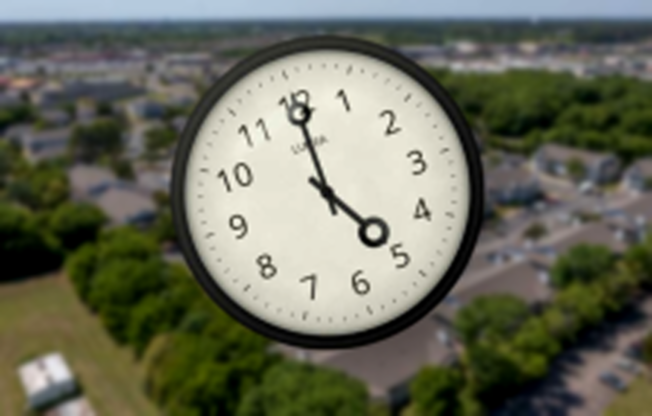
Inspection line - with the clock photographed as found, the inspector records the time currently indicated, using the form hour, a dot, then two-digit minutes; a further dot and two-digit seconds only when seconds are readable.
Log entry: 5.00
